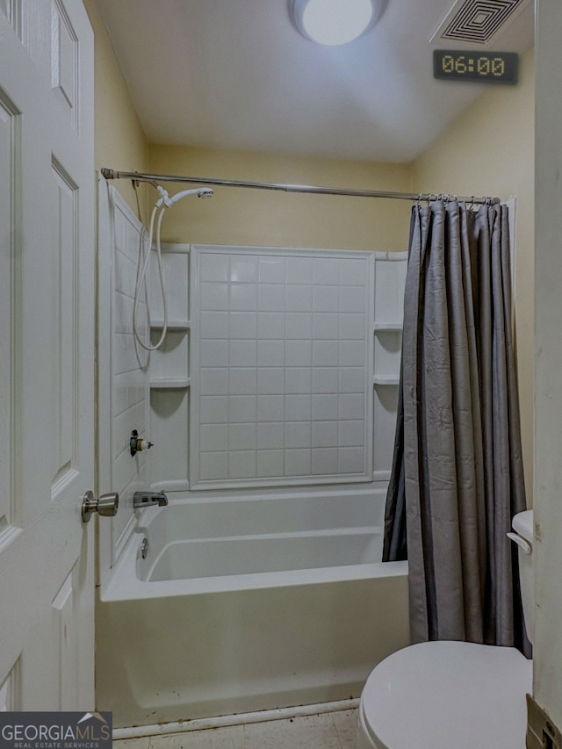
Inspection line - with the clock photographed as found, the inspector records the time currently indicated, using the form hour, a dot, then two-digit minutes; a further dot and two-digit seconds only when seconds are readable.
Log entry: 6.00
